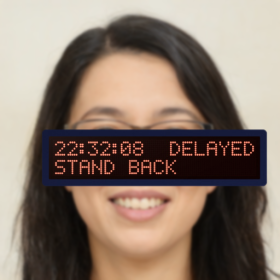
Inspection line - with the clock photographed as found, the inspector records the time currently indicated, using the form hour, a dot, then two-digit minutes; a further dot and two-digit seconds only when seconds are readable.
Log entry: 22.32.08
